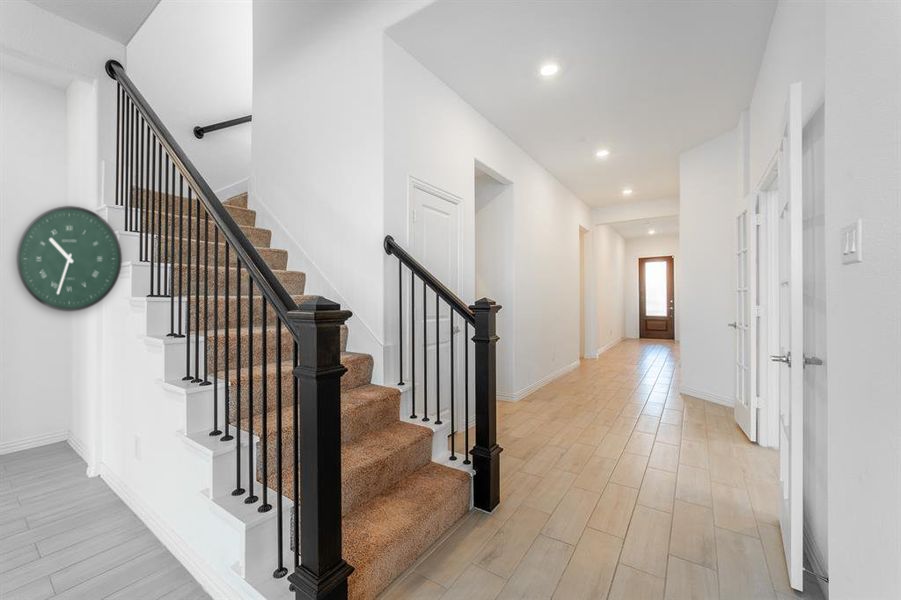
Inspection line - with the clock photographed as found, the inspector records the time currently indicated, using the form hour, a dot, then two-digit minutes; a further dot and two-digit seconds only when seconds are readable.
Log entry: 10.33
